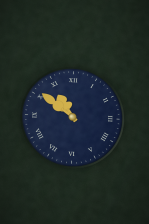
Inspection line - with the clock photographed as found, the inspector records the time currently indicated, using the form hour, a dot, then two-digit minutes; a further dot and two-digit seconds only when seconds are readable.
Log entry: 10.51
